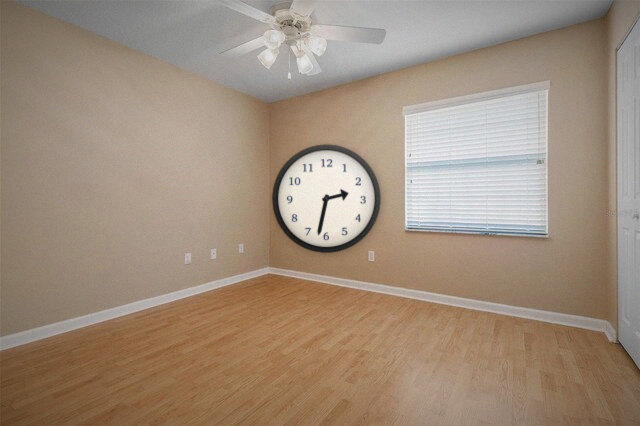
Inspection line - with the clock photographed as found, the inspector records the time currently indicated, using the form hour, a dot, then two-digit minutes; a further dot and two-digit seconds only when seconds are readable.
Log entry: 2.32
